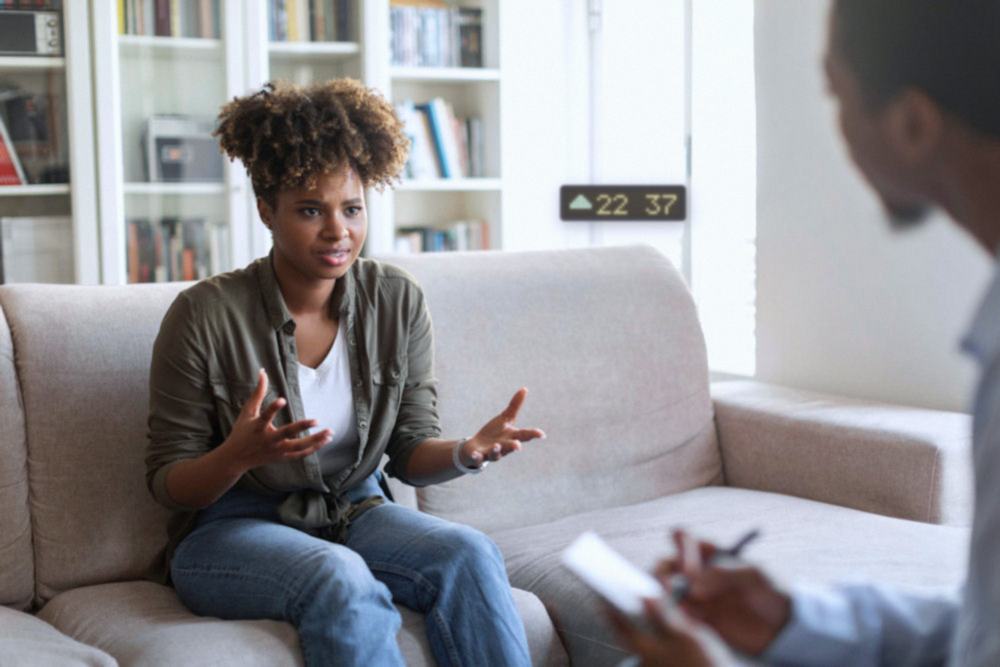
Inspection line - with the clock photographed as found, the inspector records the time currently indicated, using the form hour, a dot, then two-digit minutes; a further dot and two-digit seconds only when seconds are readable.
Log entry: 22.37
